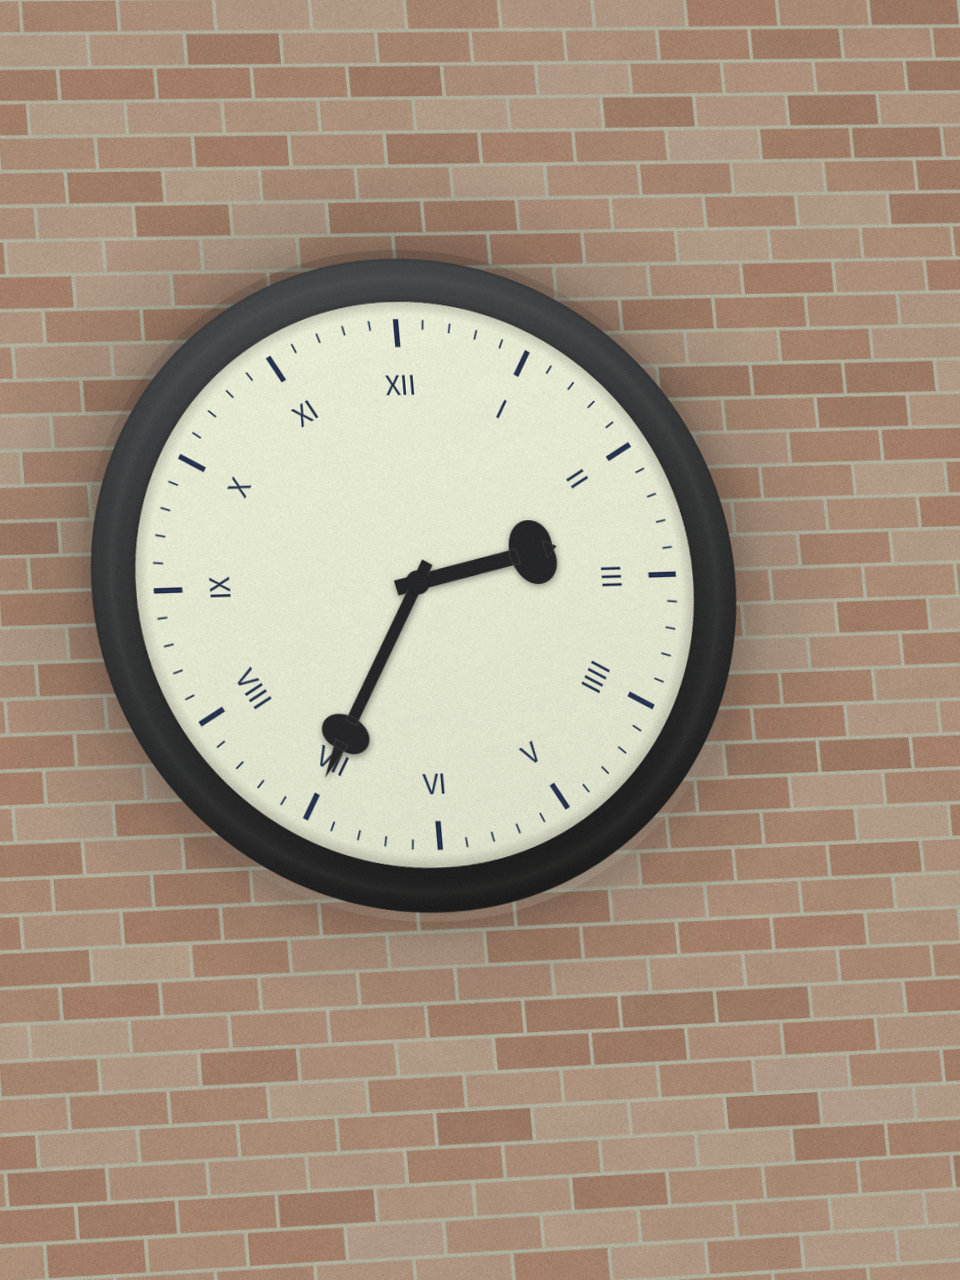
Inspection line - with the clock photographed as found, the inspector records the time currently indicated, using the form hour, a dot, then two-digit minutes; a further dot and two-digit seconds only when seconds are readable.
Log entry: 2.35
